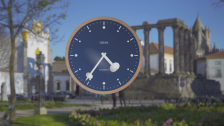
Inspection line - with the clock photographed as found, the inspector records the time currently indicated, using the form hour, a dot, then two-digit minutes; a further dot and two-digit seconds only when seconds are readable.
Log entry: 4.36
